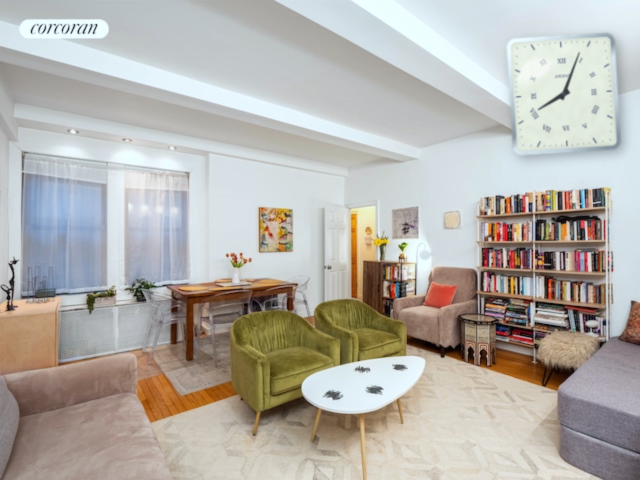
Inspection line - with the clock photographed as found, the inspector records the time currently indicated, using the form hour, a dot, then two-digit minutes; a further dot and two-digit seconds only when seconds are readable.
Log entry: 8.04
